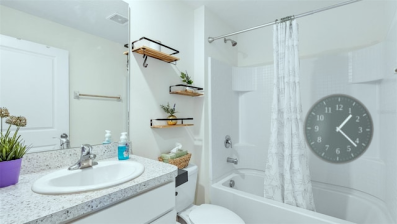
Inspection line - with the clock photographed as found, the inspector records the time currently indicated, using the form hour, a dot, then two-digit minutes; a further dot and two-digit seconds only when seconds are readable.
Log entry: 1.22
